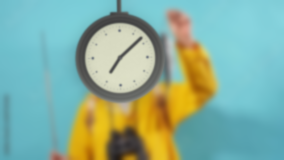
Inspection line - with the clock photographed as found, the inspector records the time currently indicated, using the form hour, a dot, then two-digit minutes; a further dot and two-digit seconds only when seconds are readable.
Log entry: 7.08
